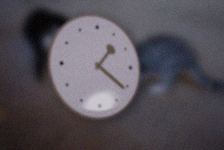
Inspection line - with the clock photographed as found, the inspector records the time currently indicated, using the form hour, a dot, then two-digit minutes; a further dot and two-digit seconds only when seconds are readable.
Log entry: 1.21
